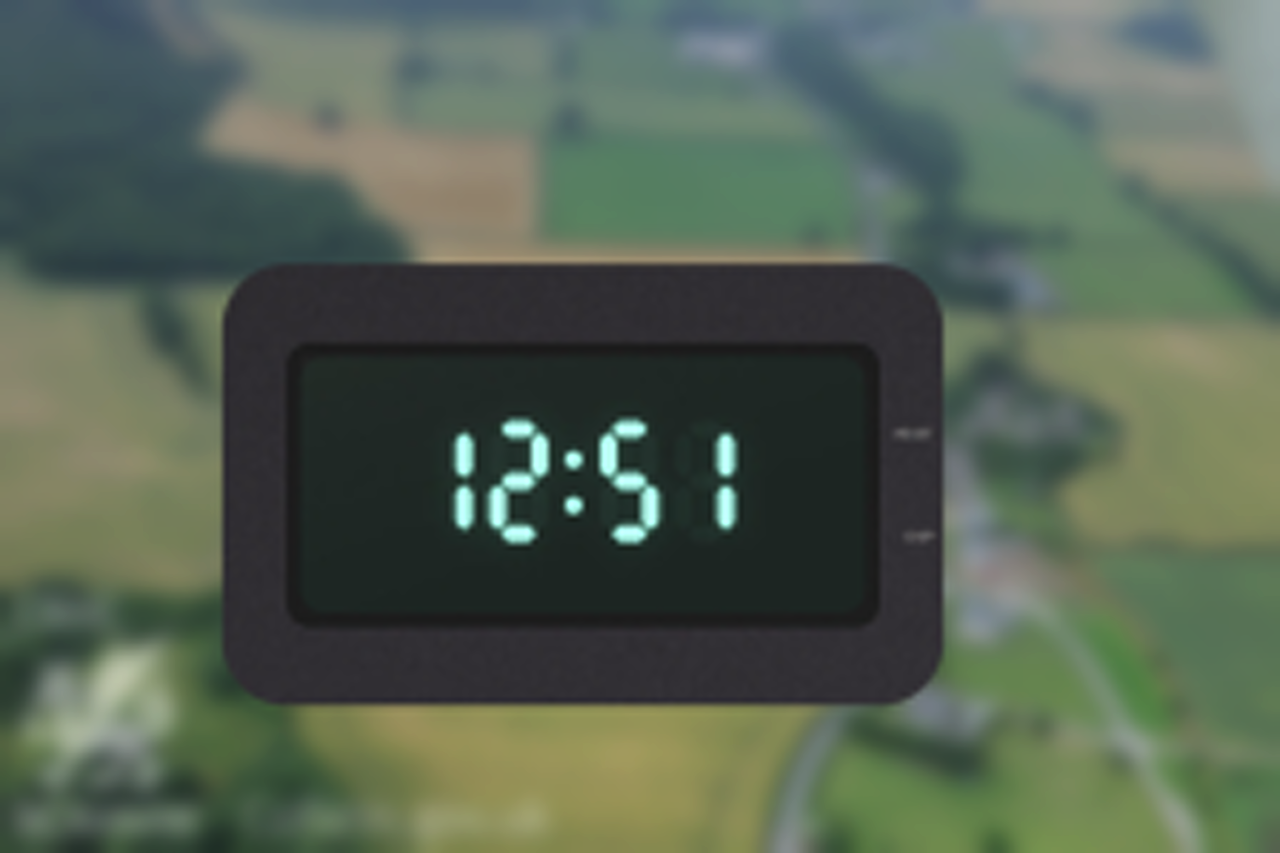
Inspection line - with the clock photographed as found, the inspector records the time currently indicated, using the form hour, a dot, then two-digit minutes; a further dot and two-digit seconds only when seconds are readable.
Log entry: 12.51
